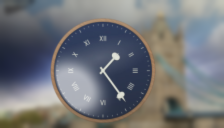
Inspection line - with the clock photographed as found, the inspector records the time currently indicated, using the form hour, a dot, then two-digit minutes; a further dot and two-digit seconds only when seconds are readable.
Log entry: 1.24
